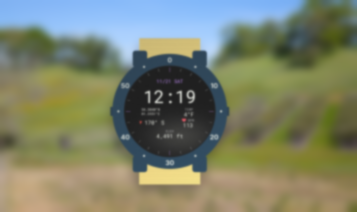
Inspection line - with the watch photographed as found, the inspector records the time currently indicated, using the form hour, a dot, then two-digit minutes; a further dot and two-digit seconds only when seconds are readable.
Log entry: 12.19
